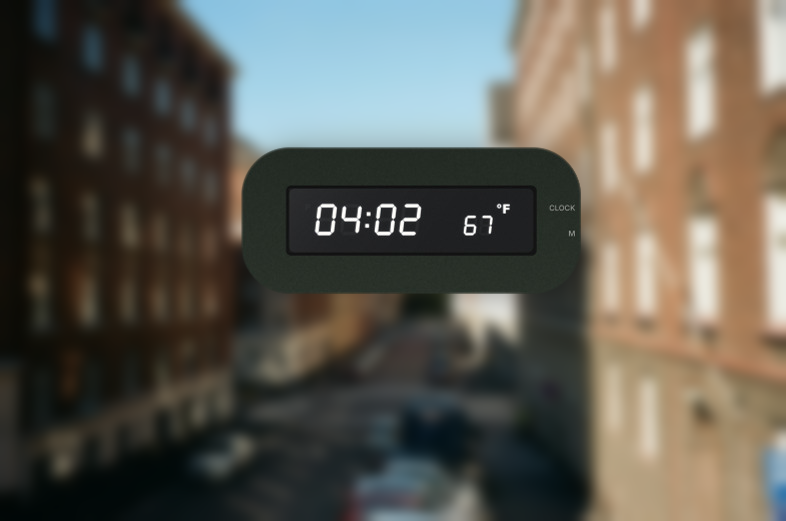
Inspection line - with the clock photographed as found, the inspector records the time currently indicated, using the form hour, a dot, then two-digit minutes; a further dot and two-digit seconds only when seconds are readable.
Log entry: 4.02
